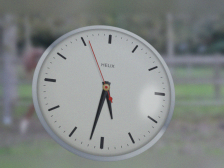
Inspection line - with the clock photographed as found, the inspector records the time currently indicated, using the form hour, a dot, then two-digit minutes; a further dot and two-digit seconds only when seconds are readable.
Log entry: 5.31.56
